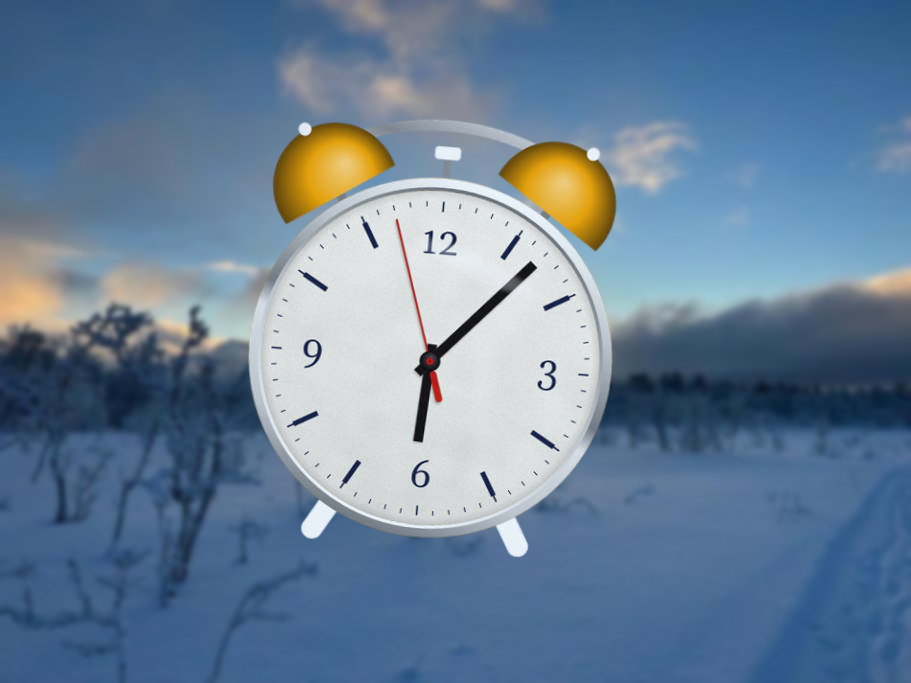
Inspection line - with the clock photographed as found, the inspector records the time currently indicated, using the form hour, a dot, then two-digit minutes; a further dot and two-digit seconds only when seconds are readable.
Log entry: 6.06.57
